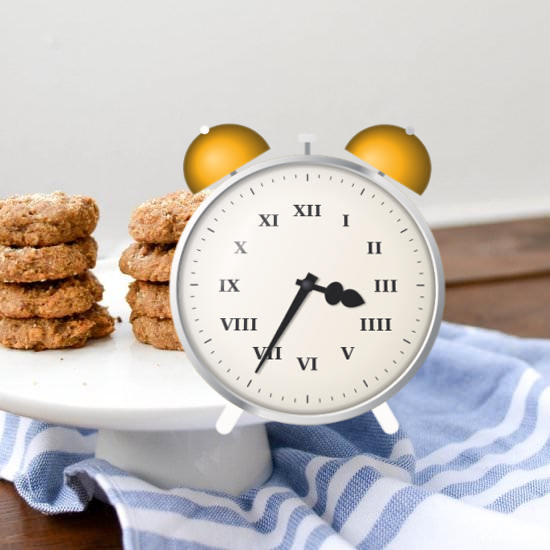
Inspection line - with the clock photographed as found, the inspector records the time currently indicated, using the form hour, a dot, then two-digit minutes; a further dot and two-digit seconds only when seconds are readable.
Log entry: 3.35
